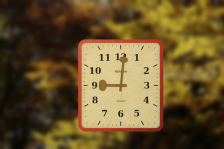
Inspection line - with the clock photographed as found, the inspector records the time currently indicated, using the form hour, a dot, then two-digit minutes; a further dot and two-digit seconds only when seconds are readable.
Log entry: 9.01
